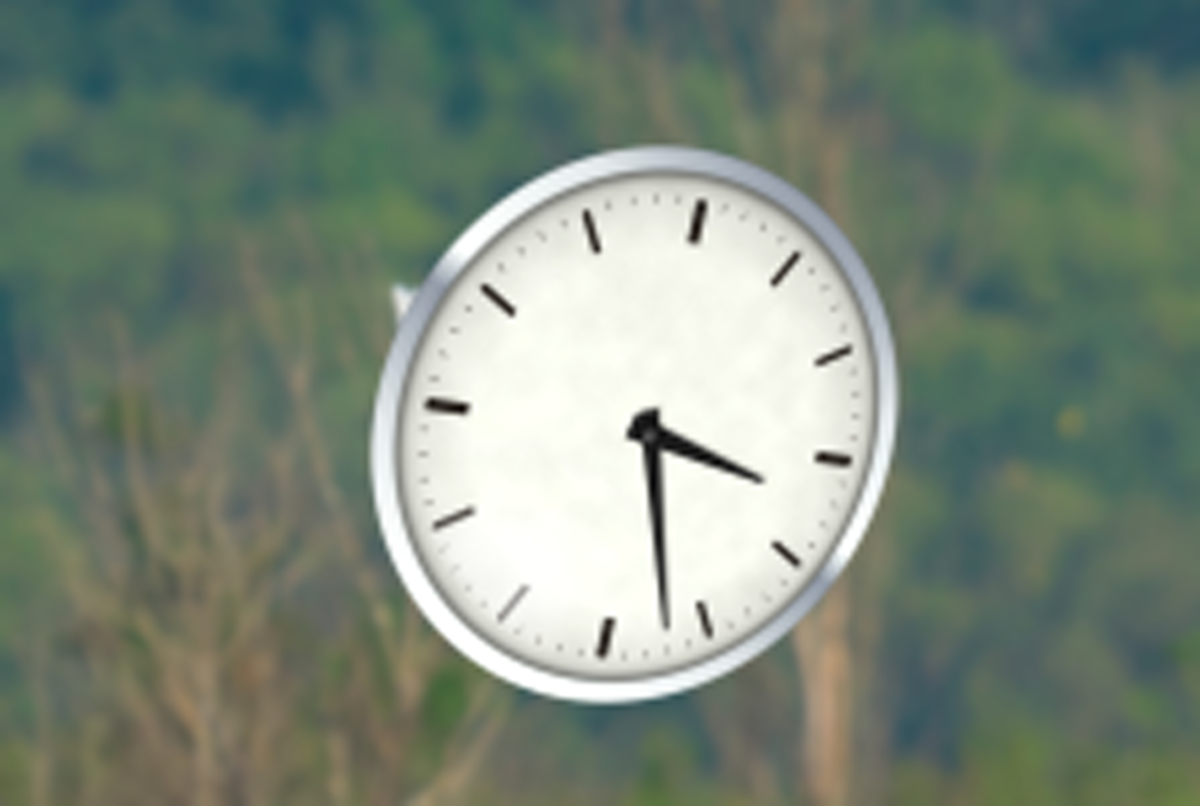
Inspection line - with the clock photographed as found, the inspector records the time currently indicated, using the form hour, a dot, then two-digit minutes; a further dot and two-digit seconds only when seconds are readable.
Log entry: 3.27
